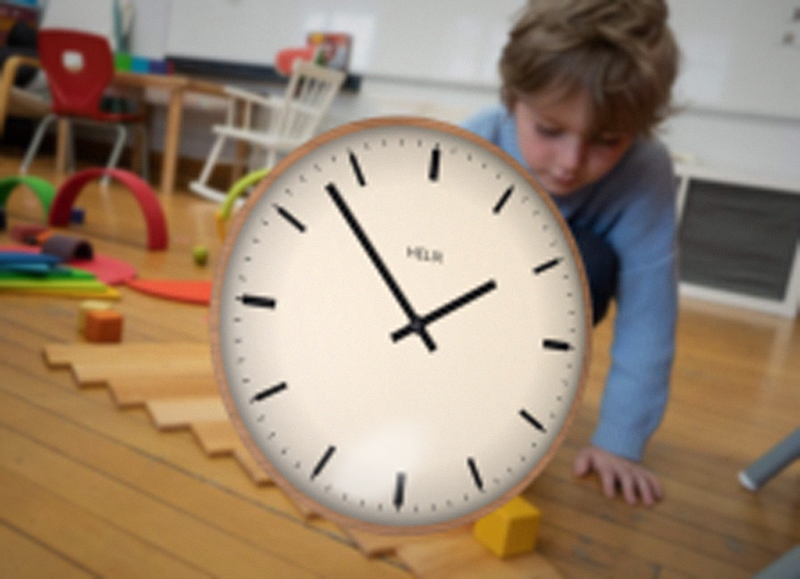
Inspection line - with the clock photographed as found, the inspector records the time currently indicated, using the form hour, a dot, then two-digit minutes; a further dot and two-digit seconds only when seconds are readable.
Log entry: 1.53
